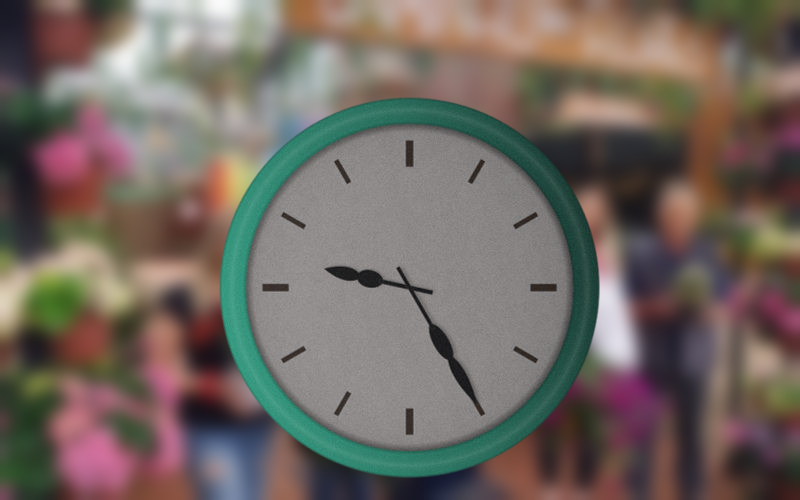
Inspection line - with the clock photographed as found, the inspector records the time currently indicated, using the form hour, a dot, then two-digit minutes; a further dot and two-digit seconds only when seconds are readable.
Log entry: 9.25
